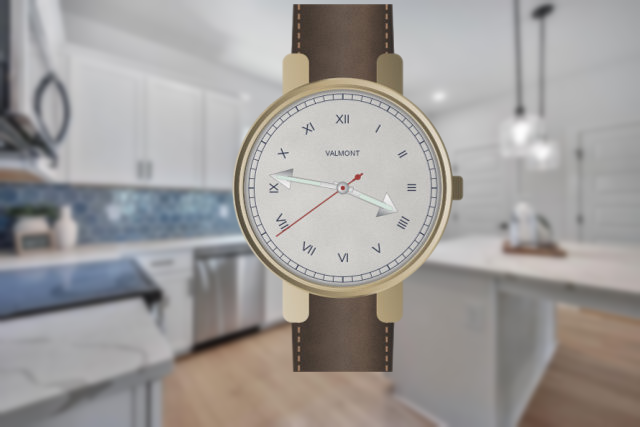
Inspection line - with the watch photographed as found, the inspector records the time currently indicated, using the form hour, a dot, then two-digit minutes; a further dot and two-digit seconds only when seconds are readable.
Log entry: 3.46.39
